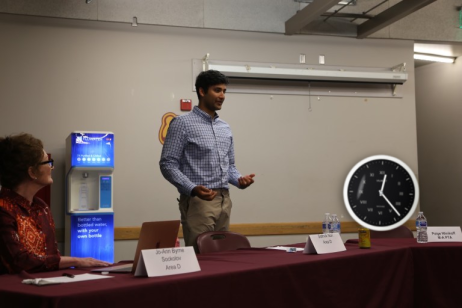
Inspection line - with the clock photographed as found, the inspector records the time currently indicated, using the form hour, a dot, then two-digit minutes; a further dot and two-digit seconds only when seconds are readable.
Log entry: 12.23
